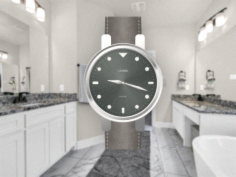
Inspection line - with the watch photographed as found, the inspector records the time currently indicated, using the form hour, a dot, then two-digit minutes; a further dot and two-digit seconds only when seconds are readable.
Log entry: 9.18
